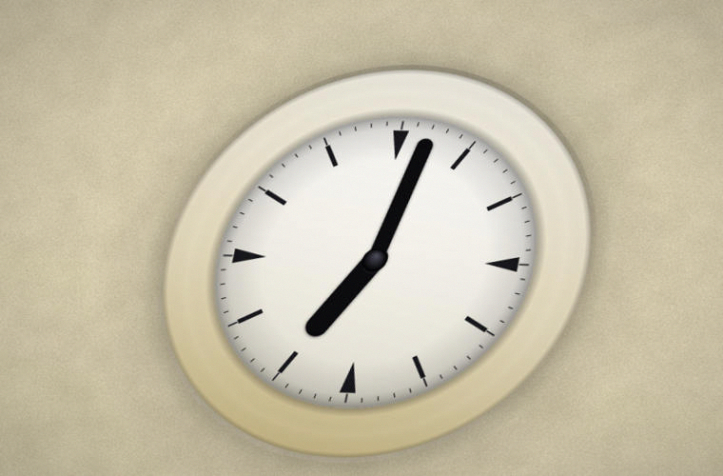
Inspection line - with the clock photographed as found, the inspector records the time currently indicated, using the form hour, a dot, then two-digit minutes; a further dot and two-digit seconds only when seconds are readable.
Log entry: 7.02
